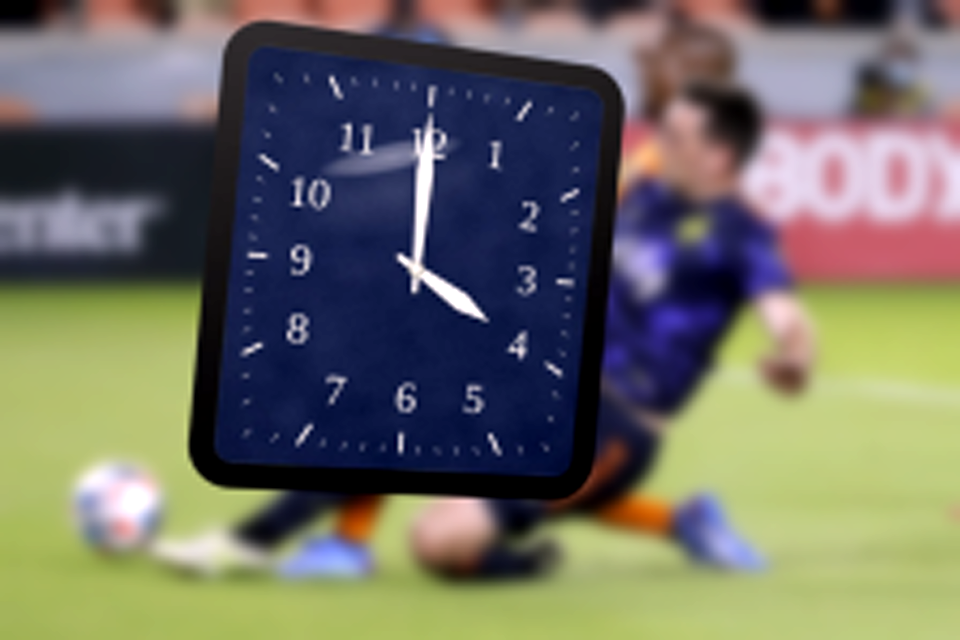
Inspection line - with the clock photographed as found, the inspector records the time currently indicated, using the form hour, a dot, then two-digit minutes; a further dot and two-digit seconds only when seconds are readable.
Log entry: 4.00
